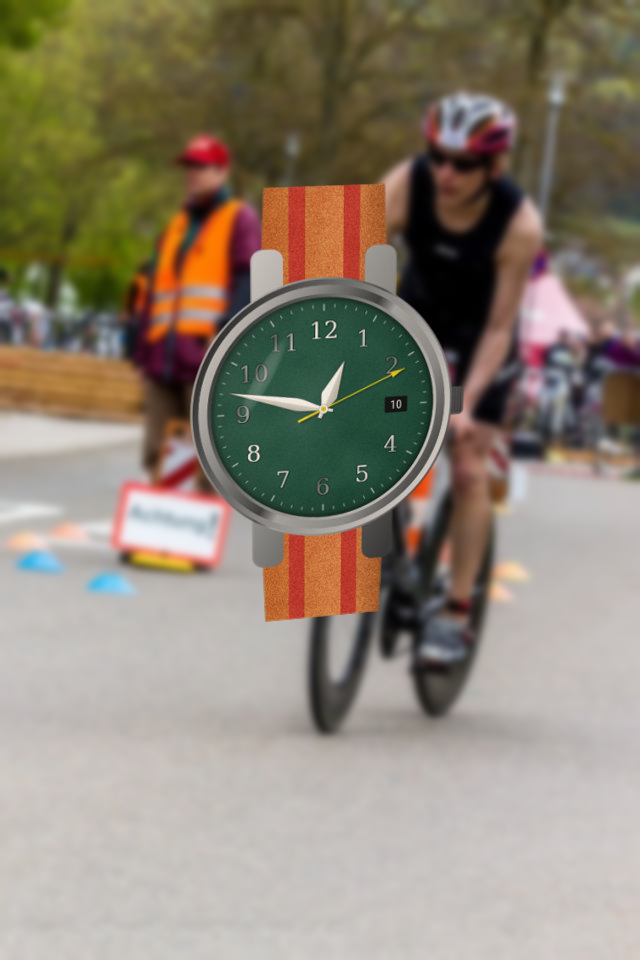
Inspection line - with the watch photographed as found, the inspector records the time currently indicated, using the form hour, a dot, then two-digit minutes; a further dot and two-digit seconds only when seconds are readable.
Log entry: 12.47.11
